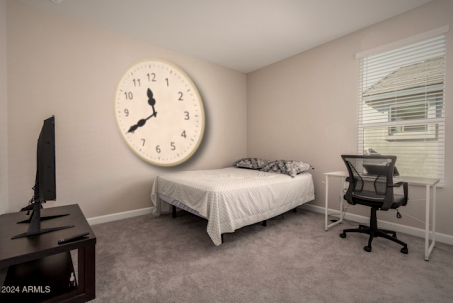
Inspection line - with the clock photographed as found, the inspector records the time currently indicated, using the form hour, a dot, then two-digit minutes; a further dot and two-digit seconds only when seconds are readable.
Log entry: 11.40
